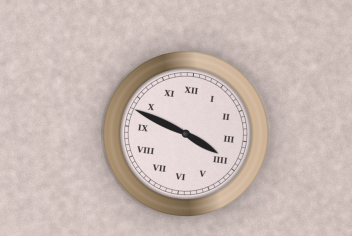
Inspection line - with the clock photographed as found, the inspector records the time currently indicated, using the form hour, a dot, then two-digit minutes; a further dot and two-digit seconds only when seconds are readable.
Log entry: 3.48
